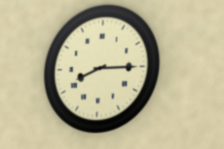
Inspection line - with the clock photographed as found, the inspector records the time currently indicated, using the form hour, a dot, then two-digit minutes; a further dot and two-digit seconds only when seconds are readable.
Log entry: 8.15
